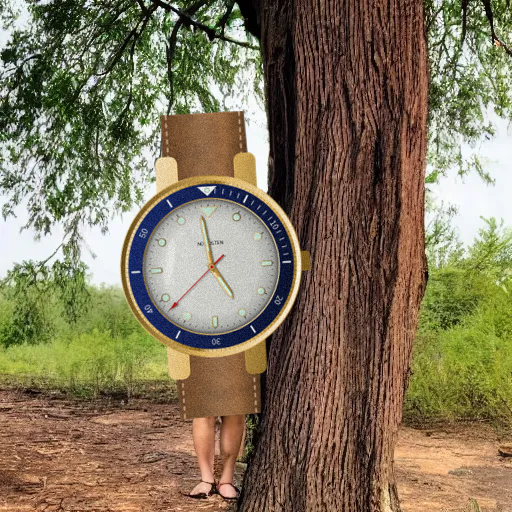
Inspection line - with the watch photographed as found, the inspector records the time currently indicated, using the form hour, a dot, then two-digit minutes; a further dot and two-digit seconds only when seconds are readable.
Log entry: 4.58.38
